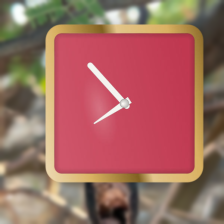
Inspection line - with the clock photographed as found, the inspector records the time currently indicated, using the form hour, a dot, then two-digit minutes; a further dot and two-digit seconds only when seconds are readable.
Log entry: 7.53
